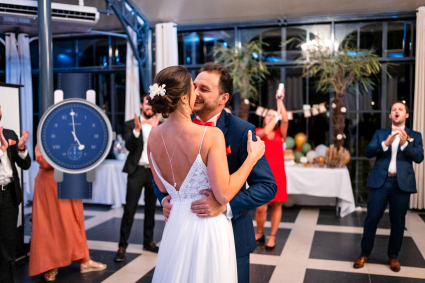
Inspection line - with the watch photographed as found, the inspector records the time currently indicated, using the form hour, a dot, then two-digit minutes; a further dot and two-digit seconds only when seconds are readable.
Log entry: 4.59
